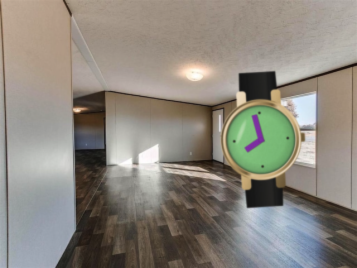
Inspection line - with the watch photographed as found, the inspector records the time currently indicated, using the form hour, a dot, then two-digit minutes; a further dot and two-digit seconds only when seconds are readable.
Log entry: 7.58
